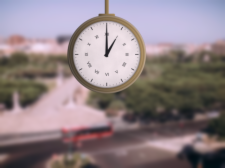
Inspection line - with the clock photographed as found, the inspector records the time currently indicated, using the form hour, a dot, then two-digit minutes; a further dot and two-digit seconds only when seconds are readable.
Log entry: 1.00
